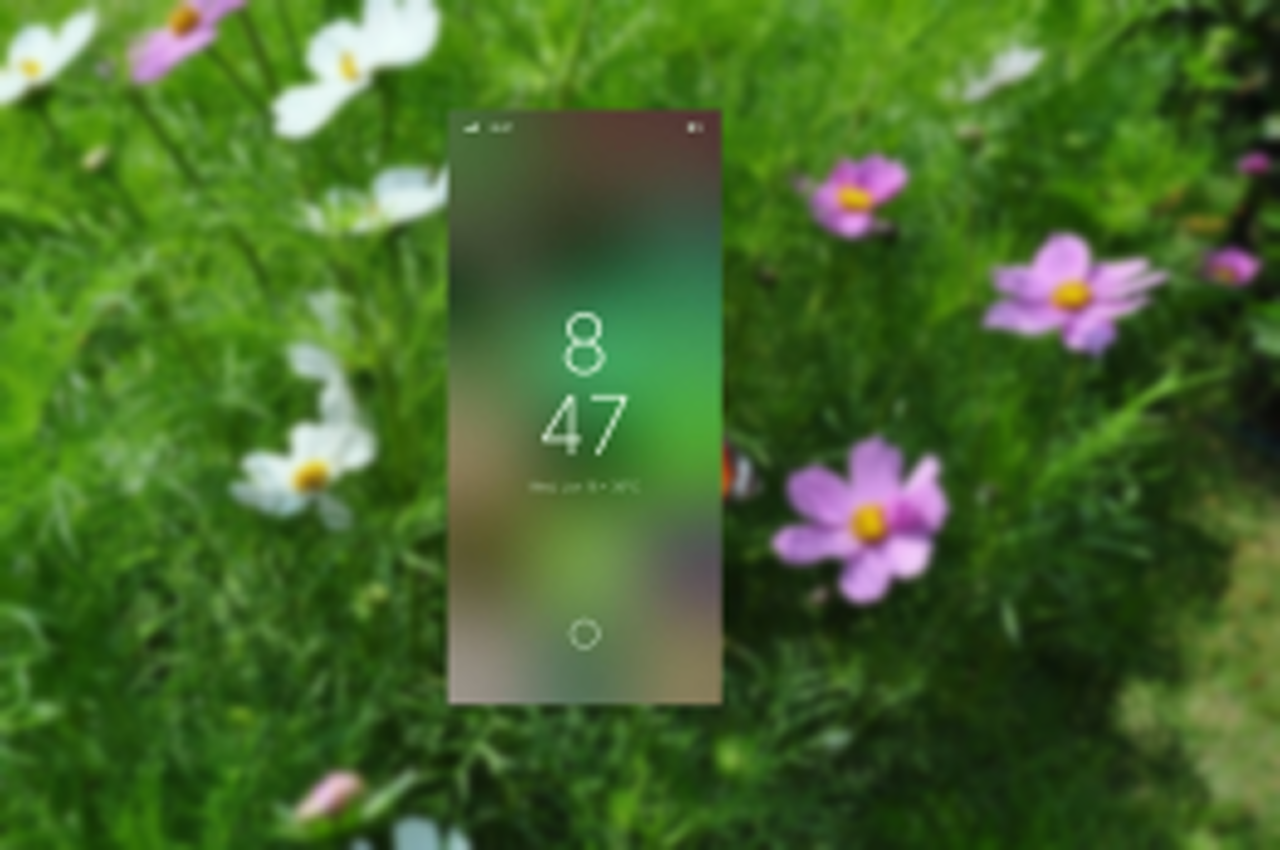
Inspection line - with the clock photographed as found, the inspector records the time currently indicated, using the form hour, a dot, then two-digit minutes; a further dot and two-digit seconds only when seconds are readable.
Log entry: 8.47
